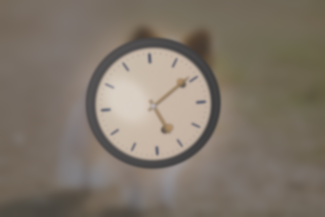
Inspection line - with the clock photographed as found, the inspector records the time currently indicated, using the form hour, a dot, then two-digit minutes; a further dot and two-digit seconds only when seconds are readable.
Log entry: 5.09
